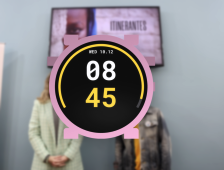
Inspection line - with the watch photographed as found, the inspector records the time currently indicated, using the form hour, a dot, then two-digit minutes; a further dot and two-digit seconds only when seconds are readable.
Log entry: 8.45
